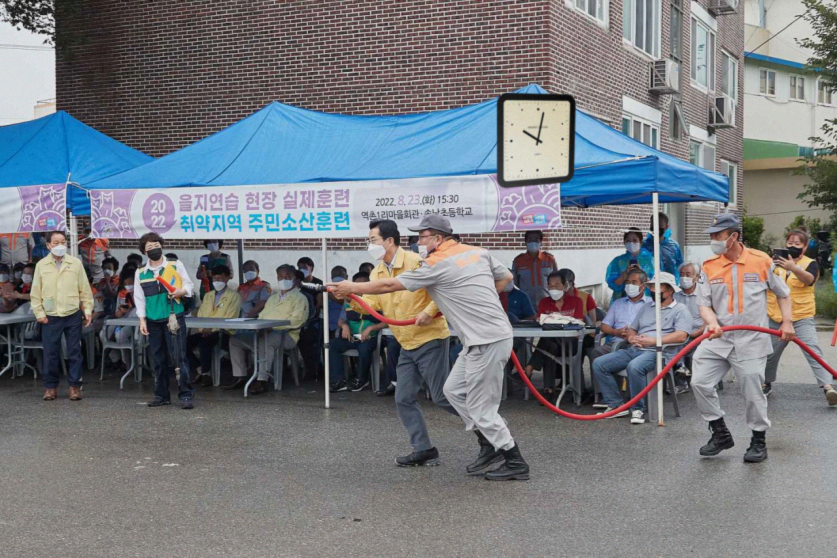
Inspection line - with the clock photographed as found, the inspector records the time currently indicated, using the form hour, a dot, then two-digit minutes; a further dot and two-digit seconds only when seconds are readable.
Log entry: 10.02
